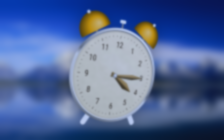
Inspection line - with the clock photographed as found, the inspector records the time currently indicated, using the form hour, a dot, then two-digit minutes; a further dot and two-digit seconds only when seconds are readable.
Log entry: 4.15
